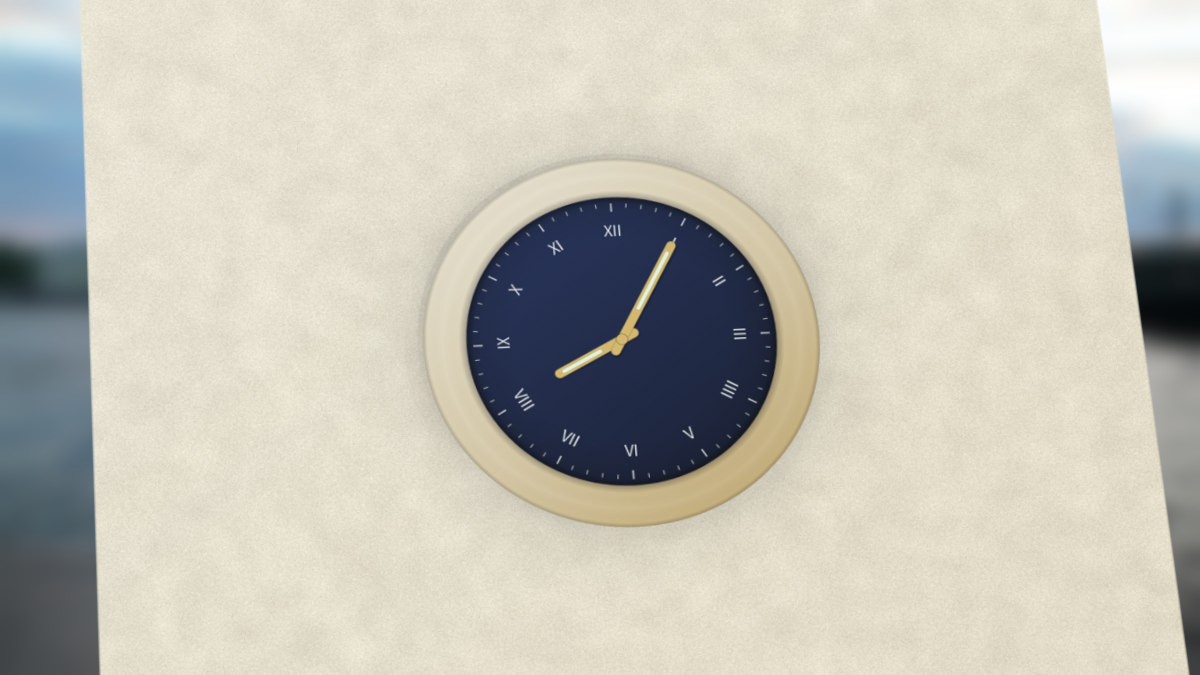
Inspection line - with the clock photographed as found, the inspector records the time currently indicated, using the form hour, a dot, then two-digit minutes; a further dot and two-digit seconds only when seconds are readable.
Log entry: 8.05
